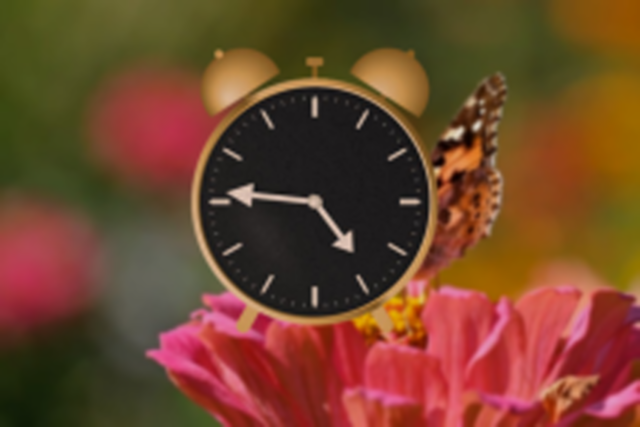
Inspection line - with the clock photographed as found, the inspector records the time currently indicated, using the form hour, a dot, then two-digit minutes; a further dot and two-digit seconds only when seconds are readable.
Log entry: 4.46
